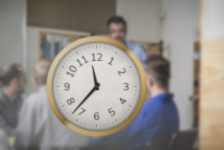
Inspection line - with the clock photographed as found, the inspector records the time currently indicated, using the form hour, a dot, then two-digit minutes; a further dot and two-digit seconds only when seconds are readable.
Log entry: 11.37
